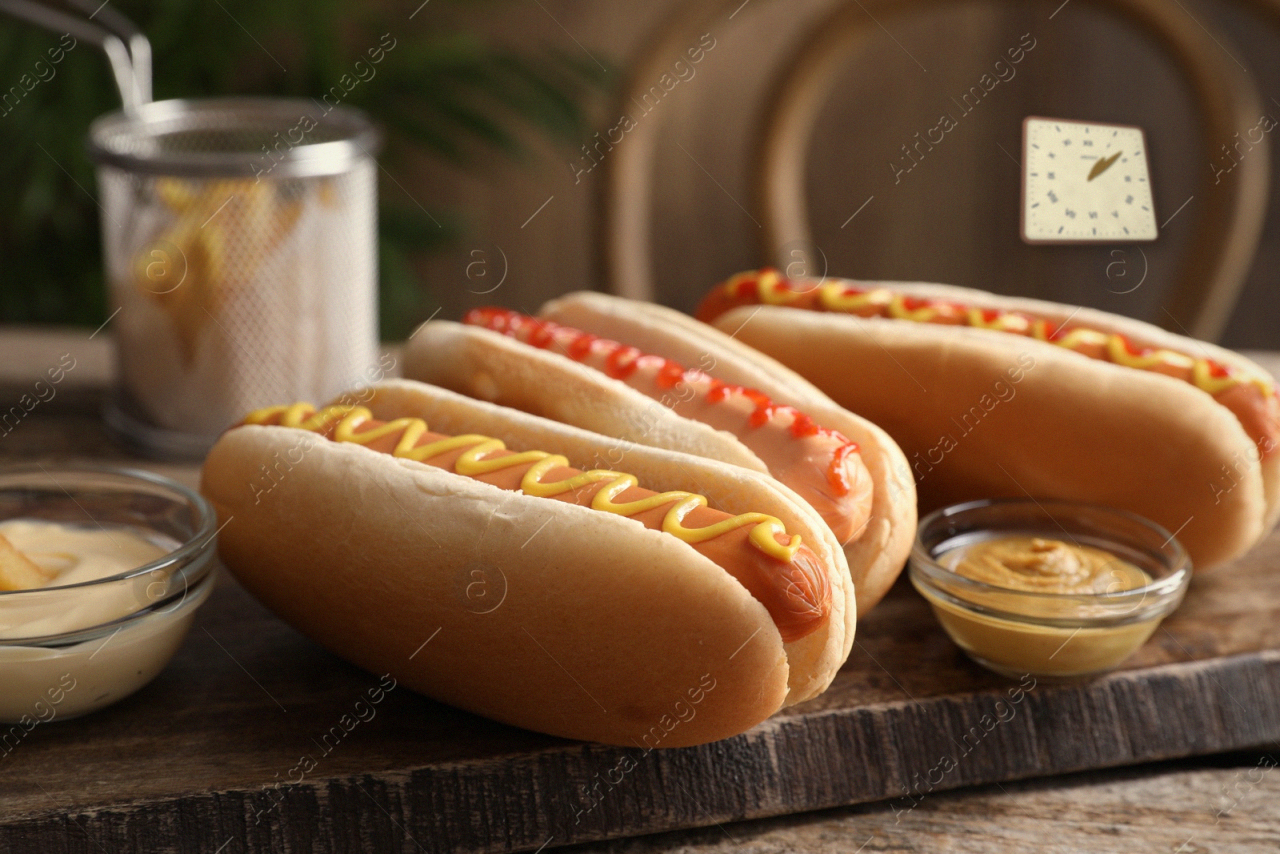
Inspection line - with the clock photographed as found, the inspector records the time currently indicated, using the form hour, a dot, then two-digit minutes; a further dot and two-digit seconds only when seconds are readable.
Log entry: 1.08
